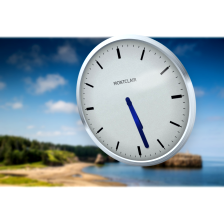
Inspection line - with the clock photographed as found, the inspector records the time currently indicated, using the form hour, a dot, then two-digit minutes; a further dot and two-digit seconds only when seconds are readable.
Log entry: 5.28
